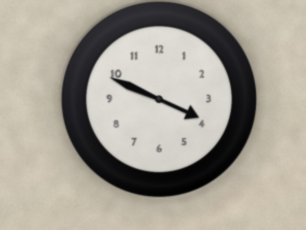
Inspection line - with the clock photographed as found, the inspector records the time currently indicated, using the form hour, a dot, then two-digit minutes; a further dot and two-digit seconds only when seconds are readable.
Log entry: 3.49
